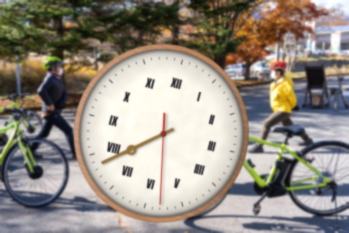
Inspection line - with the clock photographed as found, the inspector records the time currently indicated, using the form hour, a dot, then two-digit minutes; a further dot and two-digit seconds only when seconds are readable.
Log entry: 7.38.28
